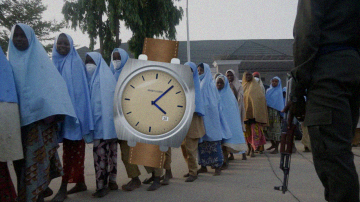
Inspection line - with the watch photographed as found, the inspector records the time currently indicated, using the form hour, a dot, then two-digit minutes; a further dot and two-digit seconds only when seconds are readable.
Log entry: 4.07
